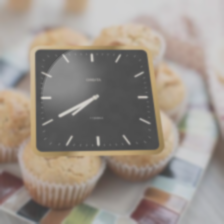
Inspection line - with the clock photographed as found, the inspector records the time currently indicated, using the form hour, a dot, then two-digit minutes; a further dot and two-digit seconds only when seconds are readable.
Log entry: 7.40
